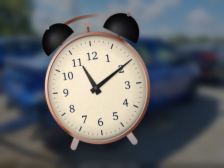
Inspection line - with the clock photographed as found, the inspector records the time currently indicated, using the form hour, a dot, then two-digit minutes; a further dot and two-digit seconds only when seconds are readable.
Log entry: 11.10
